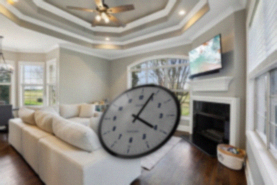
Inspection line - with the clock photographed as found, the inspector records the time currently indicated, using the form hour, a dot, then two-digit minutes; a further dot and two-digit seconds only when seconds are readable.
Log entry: 4.04
